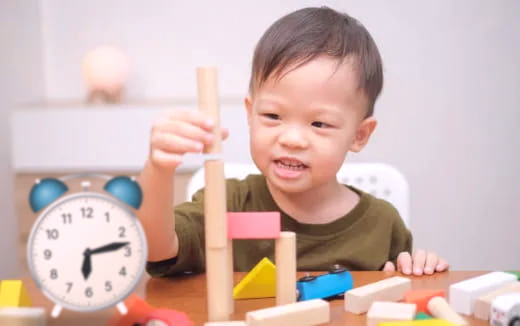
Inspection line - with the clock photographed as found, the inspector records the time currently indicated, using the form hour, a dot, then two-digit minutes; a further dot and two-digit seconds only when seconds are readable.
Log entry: 6.13
